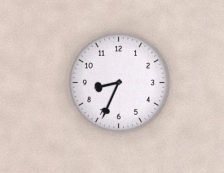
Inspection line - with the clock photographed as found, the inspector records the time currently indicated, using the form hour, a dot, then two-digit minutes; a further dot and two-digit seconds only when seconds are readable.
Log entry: 8.34
